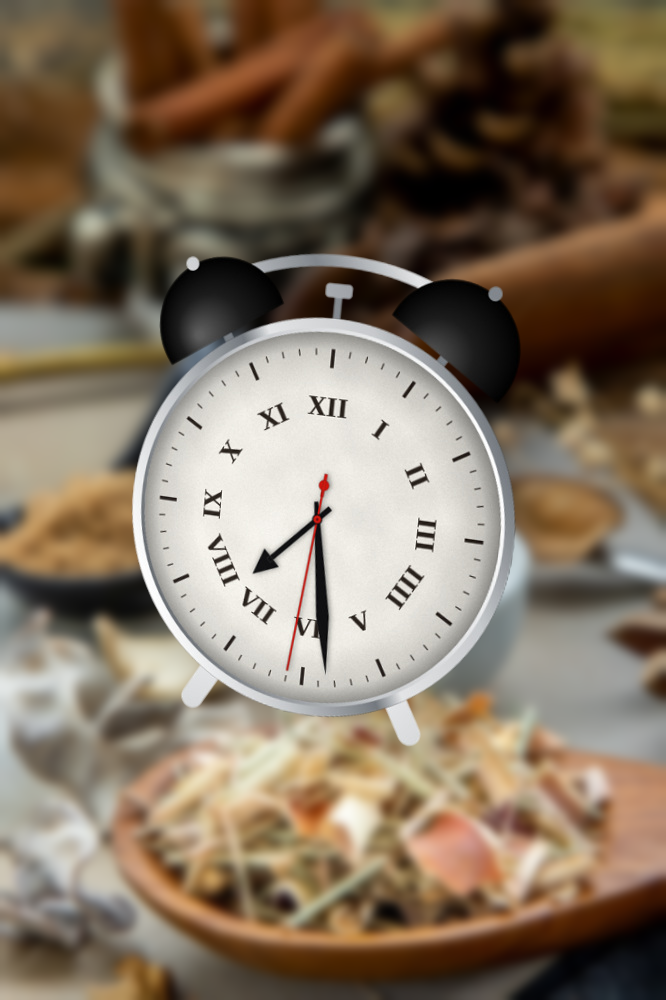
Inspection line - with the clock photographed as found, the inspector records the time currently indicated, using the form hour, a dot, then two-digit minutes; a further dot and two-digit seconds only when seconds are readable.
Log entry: 7.28.31
